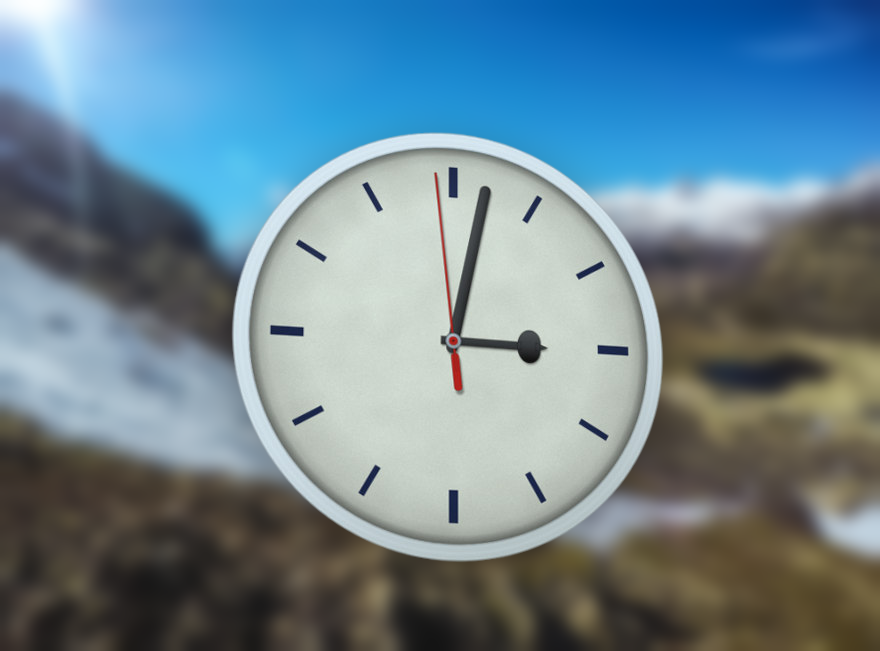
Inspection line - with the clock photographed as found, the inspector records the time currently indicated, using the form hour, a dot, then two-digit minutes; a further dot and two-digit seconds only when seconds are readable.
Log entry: 3.01.59
